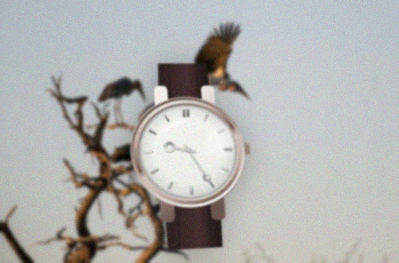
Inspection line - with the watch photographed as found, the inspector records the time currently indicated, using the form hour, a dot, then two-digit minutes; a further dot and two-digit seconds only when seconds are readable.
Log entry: 9.25
